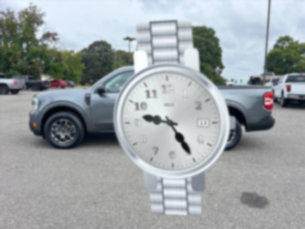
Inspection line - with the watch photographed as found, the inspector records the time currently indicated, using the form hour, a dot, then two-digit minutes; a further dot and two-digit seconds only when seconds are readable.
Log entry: 9.25
